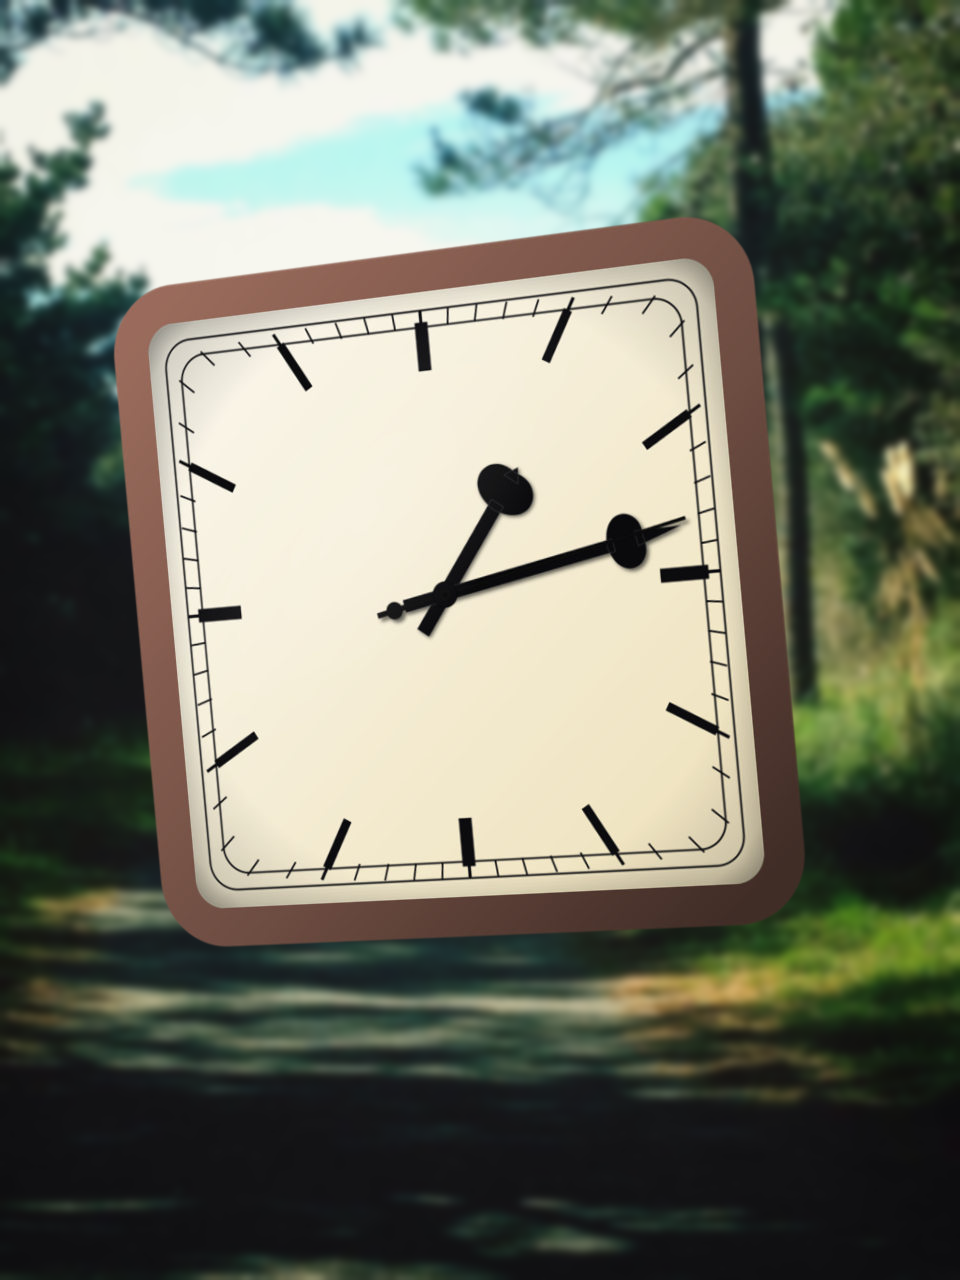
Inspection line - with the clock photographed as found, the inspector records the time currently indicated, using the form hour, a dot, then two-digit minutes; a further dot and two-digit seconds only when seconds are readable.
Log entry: 1.13.13
